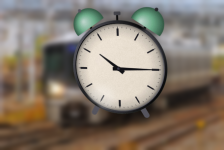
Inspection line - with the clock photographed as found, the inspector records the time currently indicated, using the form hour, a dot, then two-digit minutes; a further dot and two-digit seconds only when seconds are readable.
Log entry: 10.15
